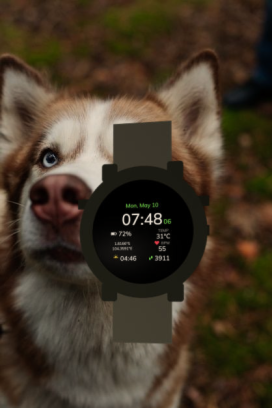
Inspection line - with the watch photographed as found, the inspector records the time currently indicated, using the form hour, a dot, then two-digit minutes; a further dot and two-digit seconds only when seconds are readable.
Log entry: 7.48
